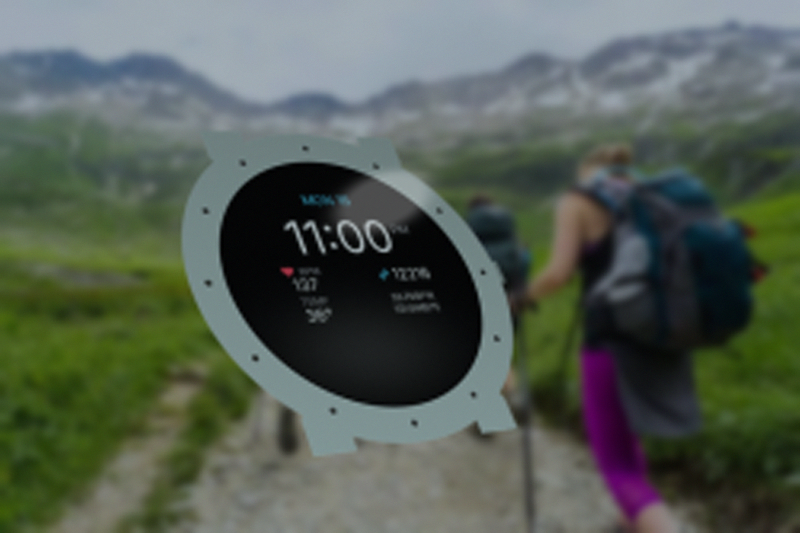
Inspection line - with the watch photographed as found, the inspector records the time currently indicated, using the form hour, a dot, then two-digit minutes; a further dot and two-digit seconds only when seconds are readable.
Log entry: 11.00
